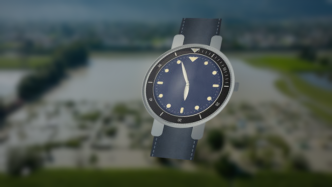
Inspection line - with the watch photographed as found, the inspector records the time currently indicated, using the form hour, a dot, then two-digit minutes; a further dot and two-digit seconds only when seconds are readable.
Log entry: 5.56
